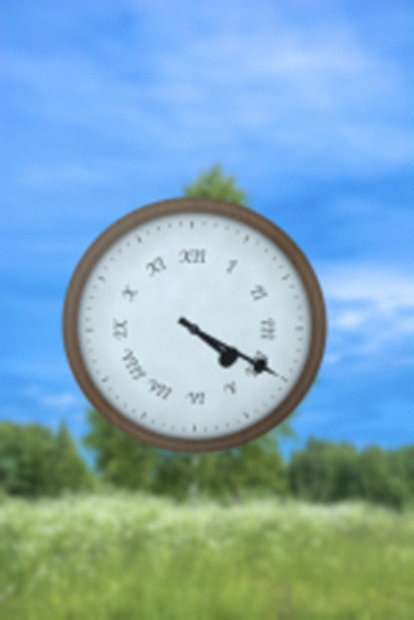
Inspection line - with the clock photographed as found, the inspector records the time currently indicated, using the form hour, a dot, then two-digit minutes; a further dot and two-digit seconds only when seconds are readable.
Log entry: 4.20
